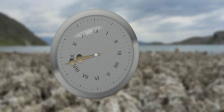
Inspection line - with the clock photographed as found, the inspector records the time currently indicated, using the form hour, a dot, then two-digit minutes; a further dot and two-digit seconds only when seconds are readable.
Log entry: 8.43
